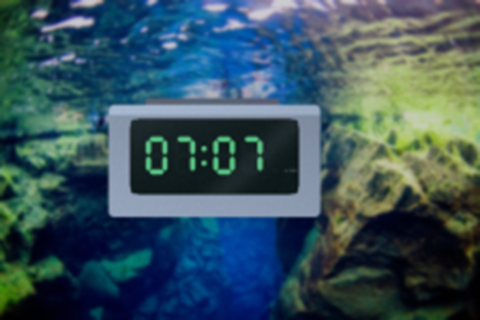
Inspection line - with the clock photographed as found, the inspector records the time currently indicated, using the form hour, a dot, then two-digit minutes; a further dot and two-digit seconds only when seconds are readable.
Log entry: 7.07
